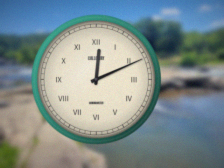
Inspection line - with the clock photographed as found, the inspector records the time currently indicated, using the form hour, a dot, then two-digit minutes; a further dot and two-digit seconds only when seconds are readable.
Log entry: 12.11
